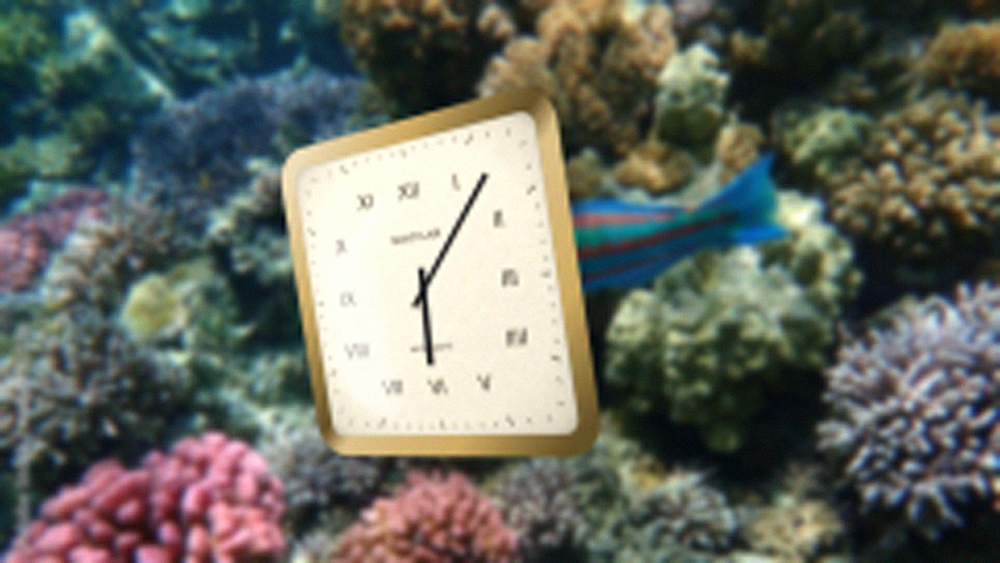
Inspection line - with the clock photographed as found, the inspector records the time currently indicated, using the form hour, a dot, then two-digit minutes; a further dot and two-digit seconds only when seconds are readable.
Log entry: 6.07
